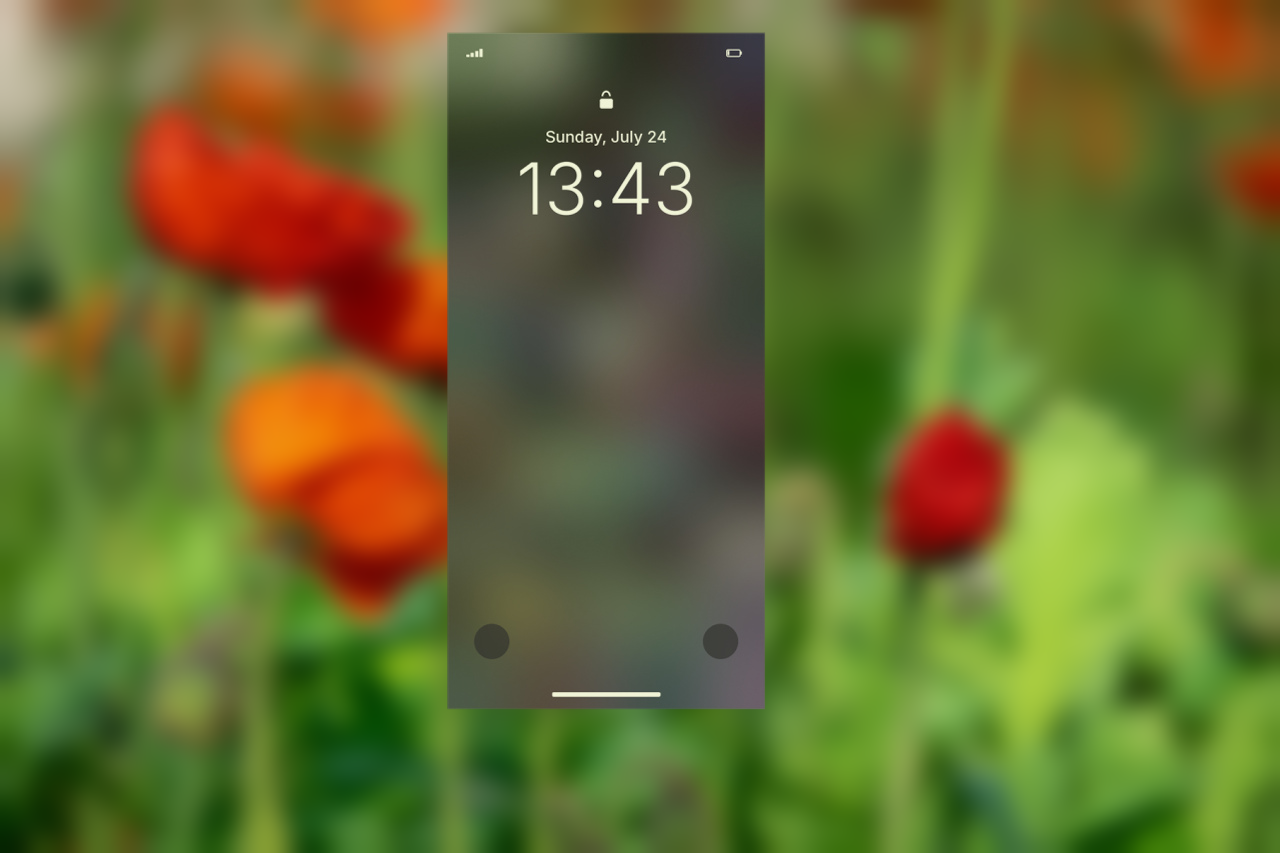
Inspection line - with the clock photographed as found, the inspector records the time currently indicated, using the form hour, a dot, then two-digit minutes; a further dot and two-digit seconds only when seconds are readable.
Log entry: 13.43
